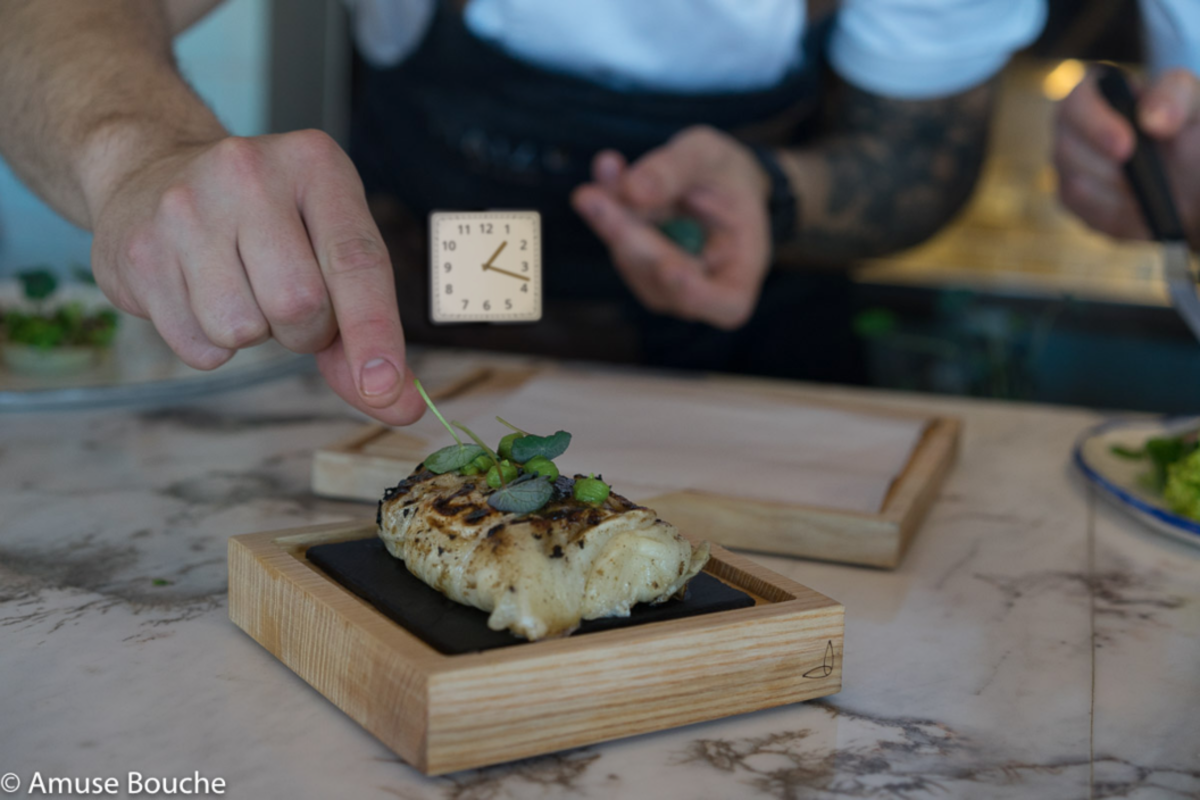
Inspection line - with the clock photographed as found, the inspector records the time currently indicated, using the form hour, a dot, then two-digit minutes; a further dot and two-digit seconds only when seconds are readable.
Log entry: 1.18
